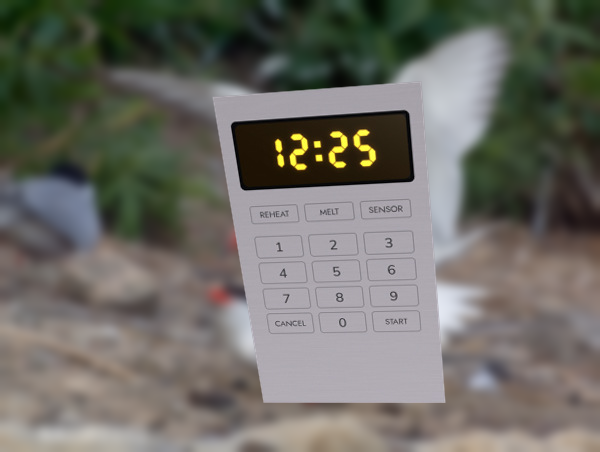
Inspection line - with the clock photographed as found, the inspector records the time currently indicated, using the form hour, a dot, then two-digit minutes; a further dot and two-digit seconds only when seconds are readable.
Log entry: 12.25
